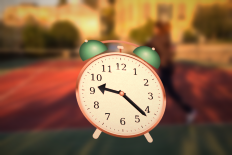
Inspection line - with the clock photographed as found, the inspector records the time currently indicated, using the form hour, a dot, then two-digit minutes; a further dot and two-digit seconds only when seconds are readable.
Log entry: 9.22
